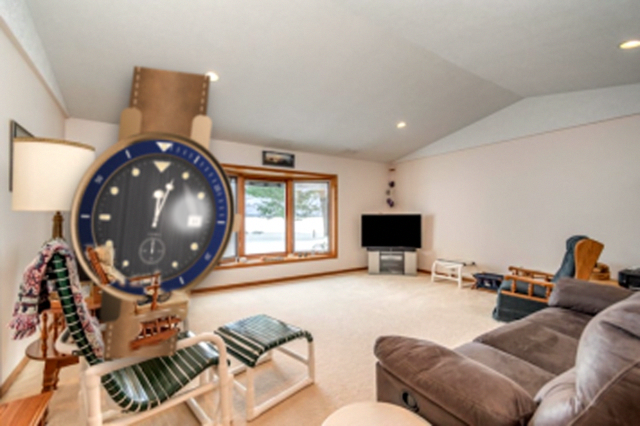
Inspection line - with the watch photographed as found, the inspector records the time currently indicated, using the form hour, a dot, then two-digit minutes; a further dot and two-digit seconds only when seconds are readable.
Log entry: 12.03
